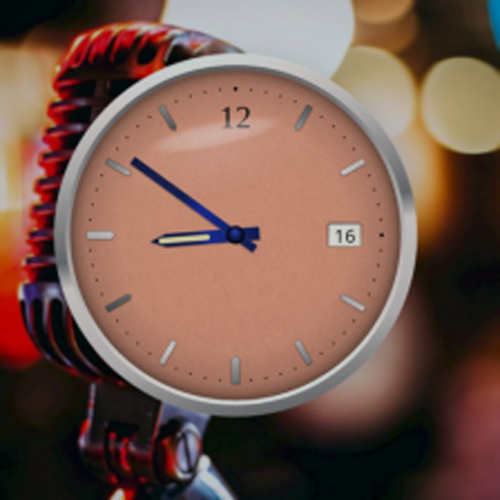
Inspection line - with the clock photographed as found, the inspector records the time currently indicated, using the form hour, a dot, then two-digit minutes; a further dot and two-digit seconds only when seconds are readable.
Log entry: 8.51
